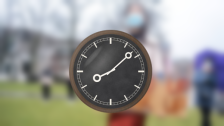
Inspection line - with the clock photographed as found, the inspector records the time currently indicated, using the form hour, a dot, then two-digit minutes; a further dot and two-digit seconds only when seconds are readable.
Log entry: 8.08
